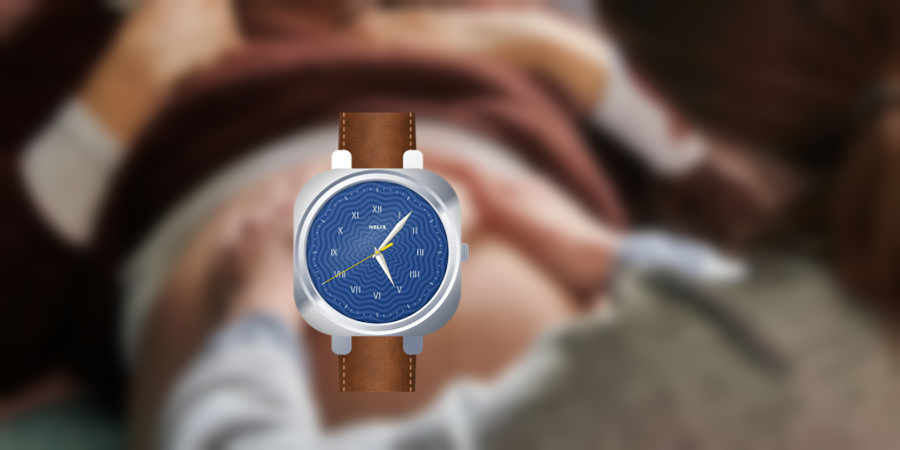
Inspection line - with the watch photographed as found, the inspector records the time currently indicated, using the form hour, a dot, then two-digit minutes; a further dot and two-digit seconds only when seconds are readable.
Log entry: 5.06.40
